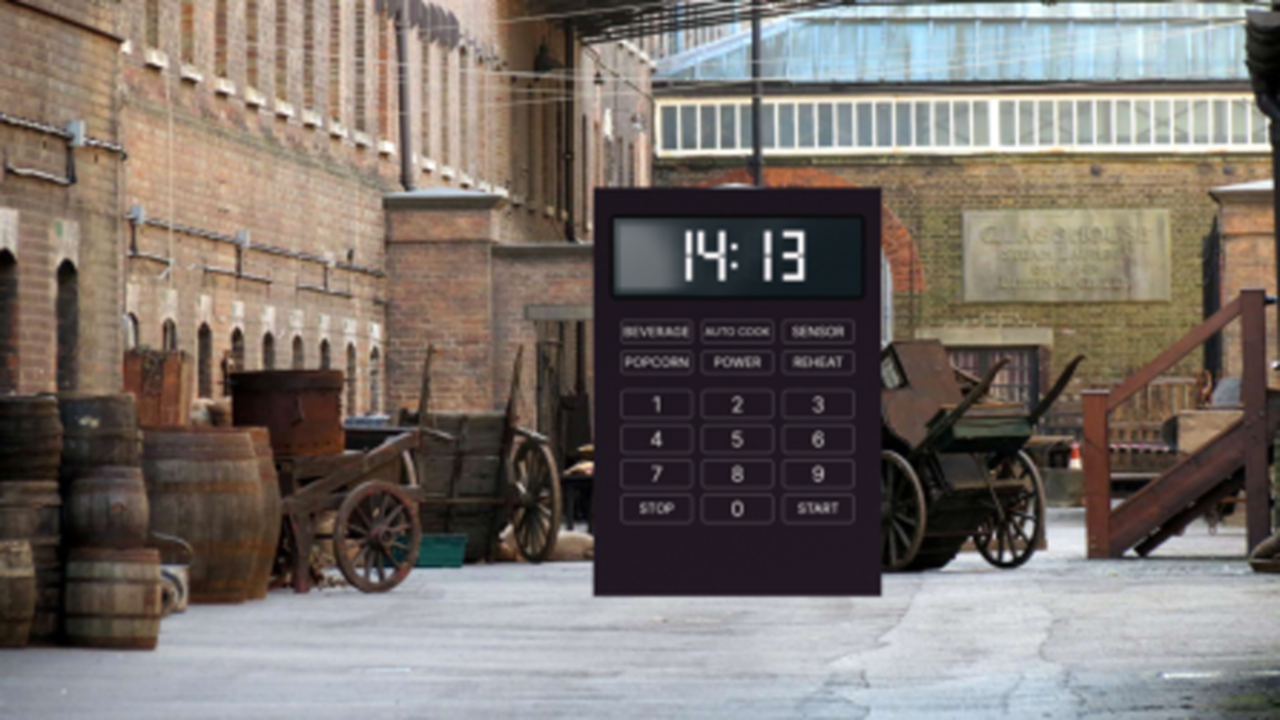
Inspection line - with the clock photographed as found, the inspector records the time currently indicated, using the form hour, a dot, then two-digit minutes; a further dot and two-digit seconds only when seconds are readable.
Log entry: 14.13
